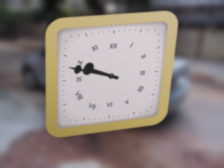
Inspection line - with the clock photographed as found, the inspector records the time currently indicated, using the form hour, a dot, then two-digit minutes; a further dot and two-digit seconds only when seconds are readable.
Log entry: 9.48
